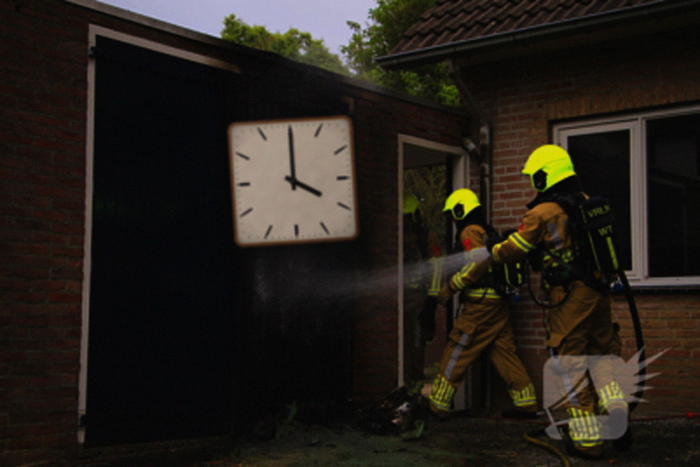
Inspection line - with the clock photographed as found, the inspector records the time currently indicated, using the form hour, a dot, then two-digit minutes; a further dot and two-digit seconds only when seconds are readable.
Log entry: 4.00
